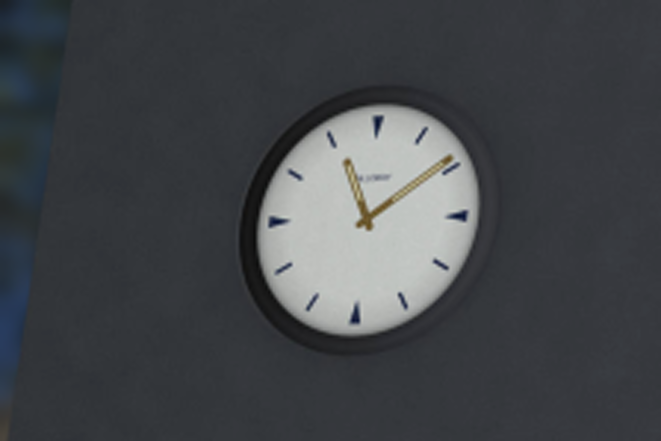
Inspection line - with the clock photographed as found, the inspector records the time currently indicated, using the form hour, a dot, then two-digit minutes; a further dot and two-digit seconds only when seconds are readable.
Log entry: 11.09
